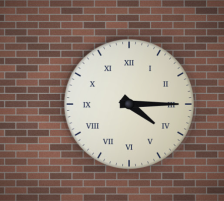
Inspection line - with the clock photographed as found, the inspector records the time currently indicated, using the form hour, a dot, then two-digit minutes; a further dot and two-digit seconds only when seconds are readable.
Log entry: 4.15
